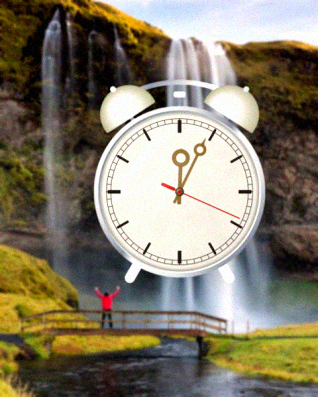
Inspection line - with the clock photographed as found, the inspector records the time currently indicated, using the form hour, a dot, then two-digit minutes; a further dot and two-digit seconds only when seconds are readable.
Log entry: 12.04.19
